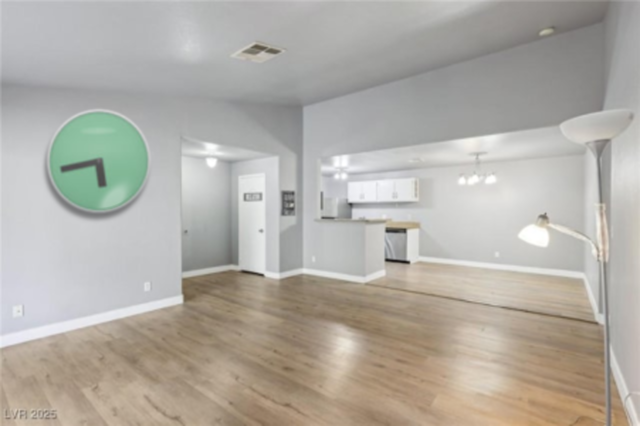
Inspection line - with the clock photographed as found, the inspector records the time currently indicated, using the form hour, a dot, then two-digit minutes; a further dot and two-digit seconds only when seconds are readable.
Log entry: 5.43
